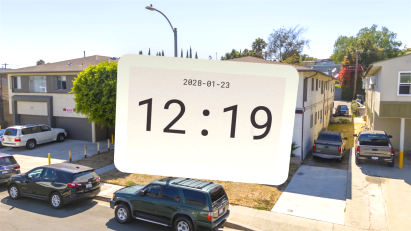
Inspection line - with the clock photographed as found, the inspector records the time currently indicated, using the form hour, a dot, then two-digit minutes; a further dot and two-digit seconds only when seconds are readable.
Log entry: 12.19
